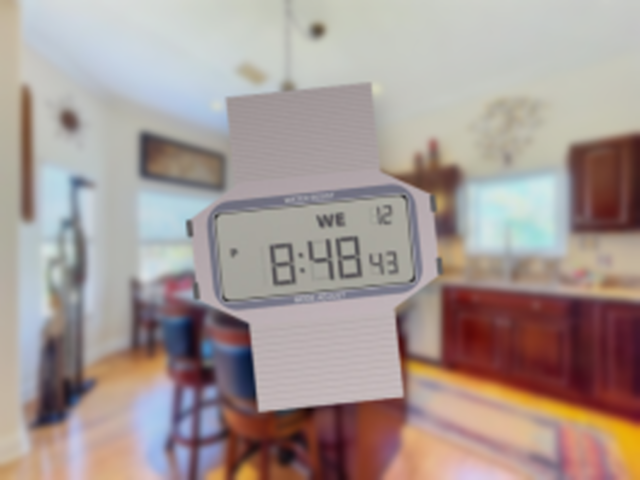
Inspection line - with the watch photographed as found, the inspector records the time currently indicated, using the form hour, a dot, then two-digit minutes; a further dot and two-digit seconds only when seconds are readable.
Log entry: 8.48.43
